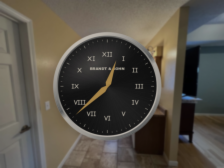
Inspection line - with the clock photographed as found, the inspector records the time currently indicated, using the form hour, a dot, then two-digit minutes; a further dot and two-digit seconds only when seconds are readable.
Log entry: 12.38
